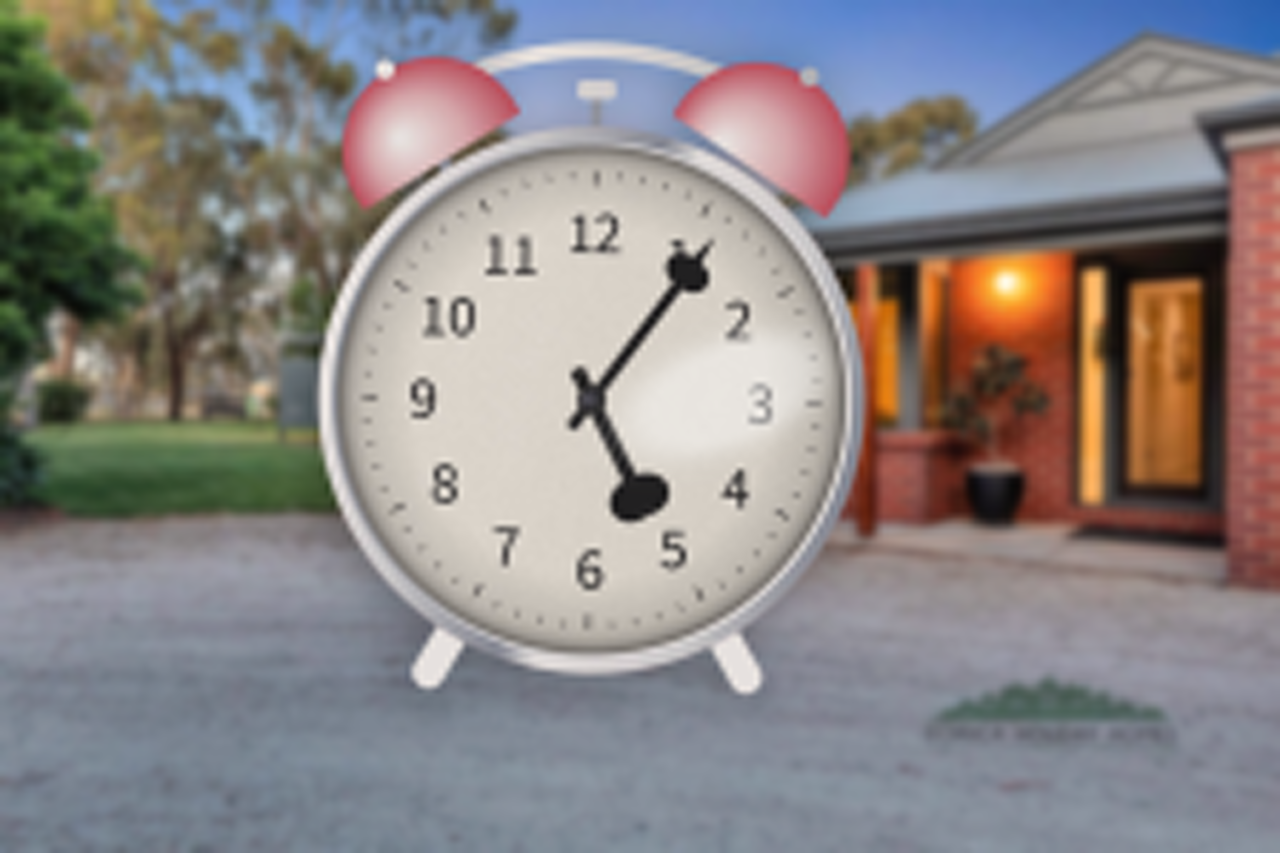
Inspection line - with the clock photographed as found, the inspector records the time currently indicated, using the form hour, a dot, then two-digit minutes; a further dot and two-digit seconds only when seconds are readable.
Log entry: 5.06
